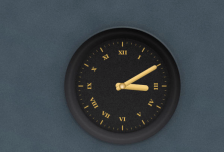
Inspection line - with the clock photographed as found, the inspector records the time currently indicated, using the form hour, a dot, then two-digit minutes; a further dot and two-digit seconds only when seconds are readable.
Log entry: 3.10
